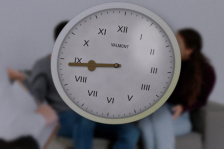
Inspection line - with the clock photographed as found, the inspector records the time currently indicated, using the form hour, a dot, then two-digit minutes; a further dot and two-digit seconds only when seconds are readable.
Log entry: 8.44
